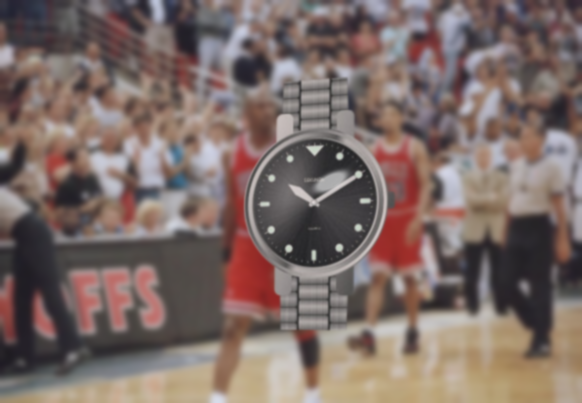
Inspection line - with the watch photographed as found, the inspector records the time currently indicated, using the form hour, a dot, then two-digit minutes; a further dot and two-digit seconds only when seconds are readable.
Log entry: 10.10
